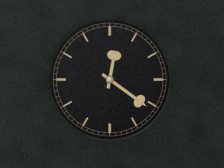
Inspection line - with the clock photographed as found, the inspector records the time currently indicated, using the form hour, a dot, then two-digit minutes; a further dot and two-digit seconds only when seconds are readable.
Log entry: 12.21
